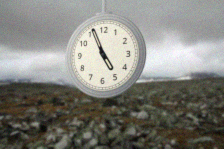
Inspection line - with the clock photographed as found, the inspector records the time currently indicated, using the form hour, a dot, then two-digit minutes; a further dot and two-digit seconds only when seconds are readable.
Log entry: 4.56
